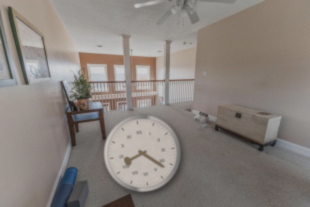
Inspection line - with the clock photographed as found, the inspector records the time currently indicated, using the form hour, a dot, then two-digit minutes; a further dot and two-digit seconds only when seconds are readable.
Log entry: 8.22
